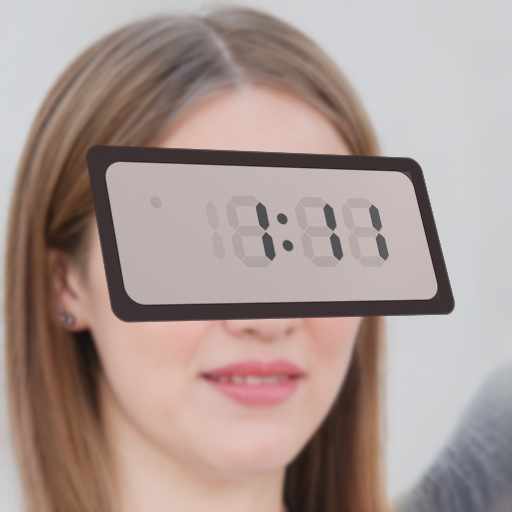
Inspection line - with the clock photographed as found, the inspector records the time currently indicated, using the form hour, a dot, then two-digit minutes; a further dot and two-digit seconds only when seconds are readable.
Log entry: 1.11
